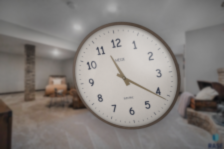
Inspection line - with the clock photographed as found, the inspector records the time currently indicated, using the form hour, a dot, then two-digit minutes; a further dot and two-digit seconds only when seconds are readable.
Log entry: 11.21
